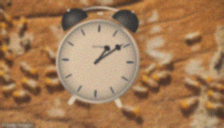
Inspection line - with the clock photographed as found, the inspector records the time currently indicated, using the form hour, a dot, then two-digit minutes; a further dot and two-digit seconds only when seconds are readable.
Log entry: 1.09
